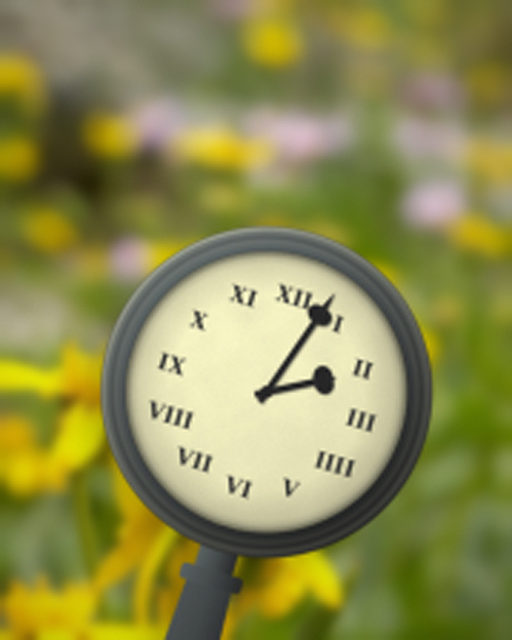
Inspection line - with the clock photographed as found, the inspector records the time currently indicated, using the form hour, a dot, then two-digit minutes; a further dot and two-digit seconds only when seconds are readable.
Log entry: 2.03
